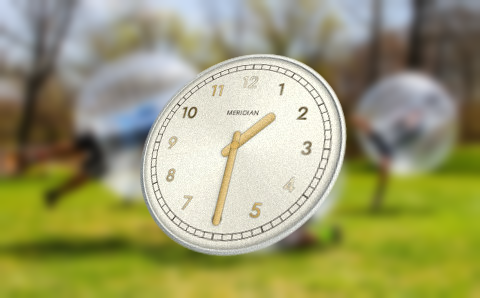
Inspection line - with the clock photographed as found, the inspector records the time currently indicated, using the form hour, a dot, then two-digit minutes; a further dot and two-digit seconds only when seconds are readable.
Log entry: 1.30
